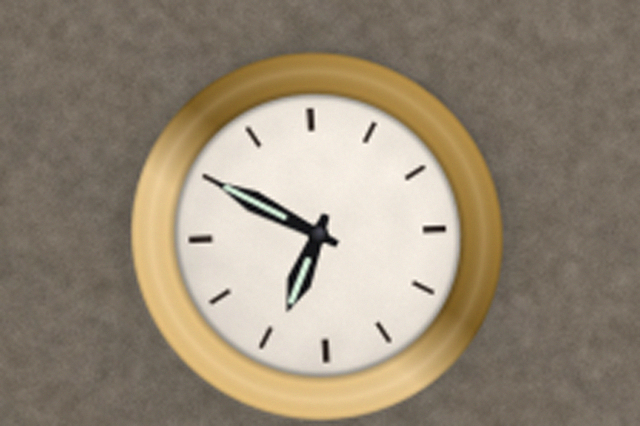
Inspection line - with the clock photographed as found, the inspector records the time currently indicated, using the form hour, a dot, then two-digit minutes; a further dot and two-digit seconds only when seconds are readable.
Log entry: 6.50
